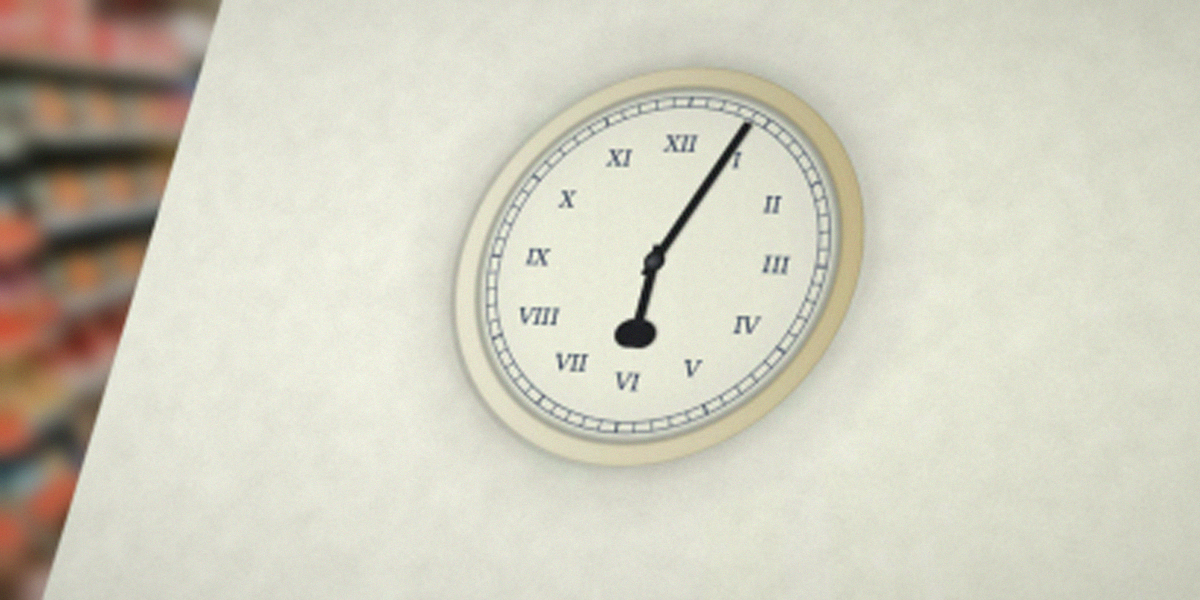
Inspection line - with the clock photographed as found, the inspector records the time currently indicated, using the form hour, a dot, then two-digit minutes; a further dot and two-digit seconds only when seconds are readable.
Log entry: 6.04
